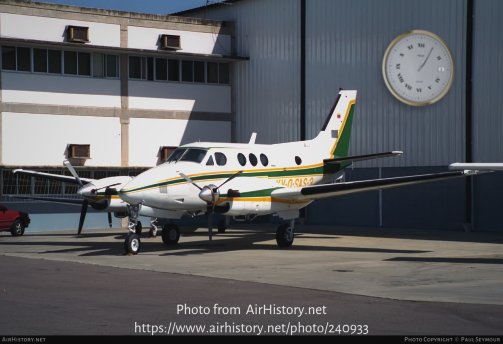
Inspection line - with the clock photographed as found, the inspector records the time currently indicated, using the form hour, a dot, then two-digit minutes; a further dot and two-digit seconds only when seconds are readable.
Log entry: 1.05
